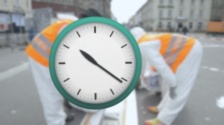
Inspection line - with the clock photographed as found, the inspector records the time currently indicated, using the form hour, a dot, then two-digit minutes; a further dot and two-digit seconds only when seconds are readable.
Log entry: 10.21
